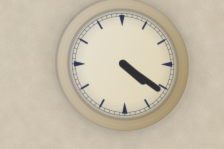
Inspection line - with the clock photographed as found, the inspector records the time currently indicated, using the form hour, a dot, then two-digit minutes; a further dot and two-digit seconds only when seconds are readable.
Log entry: 4.21
